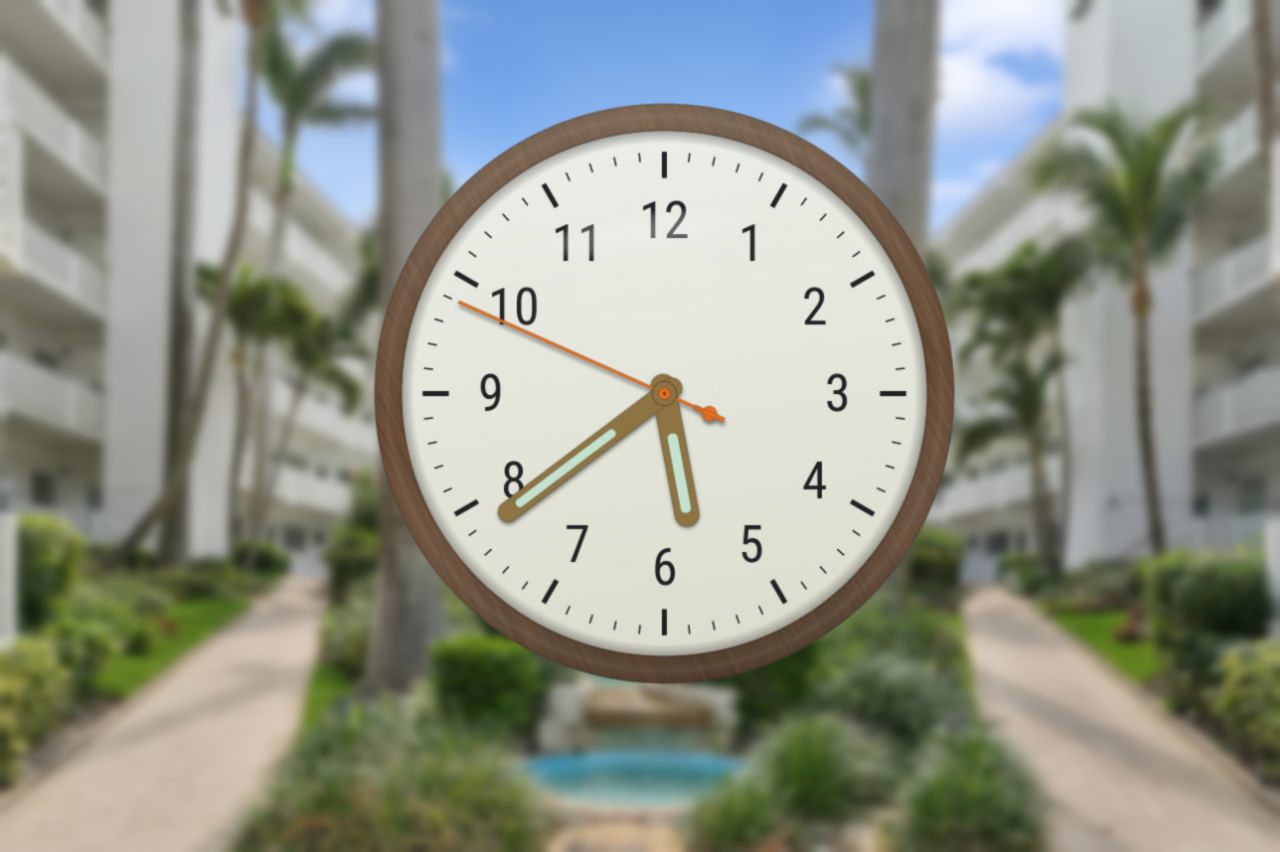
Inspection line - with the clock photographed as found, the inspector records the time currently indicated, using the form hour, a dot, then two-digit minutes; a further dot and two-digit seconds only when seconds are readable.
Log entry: 5.38.49
